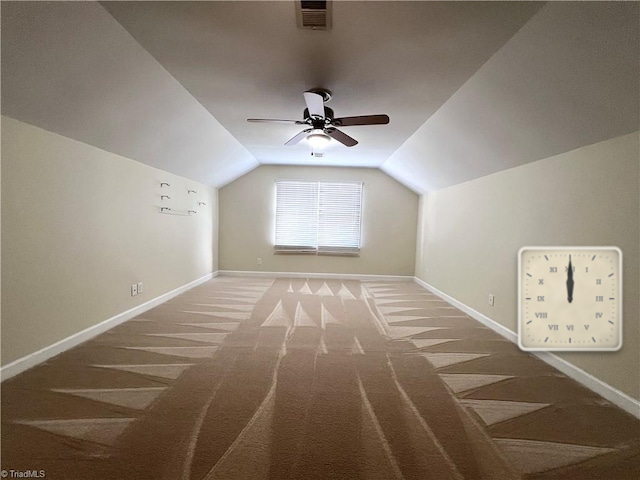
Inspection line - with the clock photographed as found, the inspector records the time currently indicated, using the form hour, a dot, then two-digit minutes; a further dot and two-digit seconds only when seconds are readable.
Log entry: 12.00
